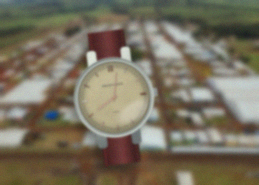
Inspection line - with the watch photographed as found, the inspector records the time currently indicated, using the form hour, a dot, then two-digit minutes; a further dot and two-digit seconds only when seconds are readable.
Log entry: 8.02
